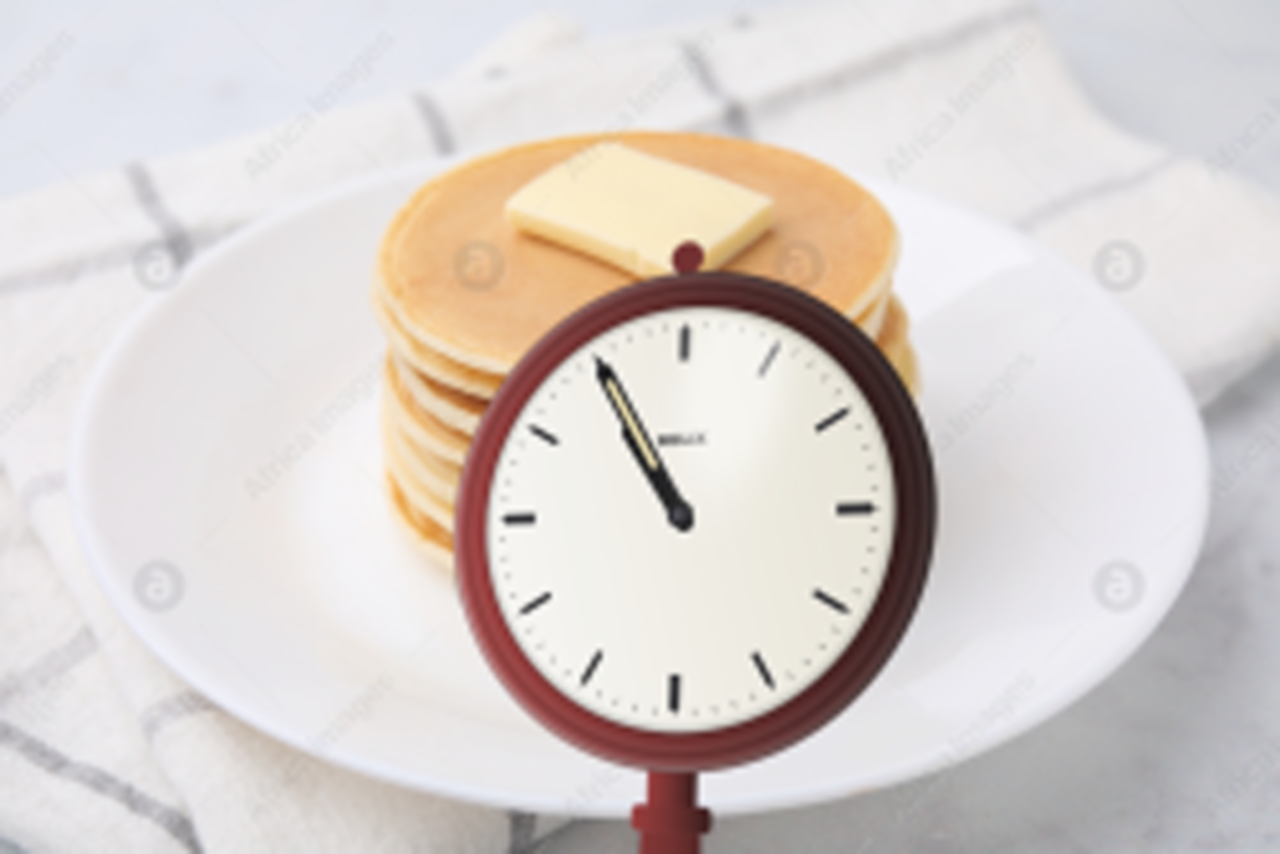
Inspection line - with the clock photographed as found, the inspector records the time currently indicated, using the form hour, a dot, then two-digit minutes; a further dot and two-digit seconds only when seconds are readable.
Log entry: 10.55
